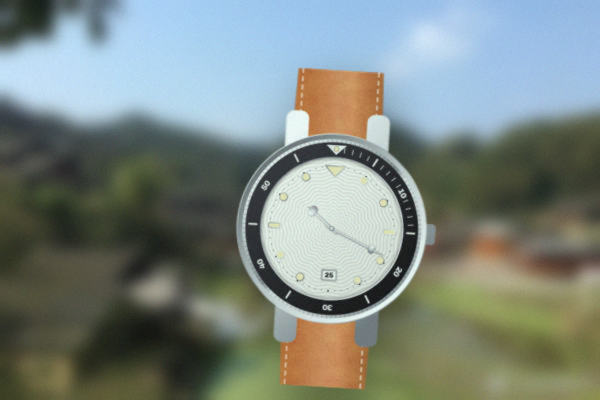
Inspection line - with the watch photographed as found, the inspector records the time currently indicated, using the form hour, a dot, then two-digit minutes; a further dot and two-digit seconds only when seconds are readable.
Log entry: 10.19
